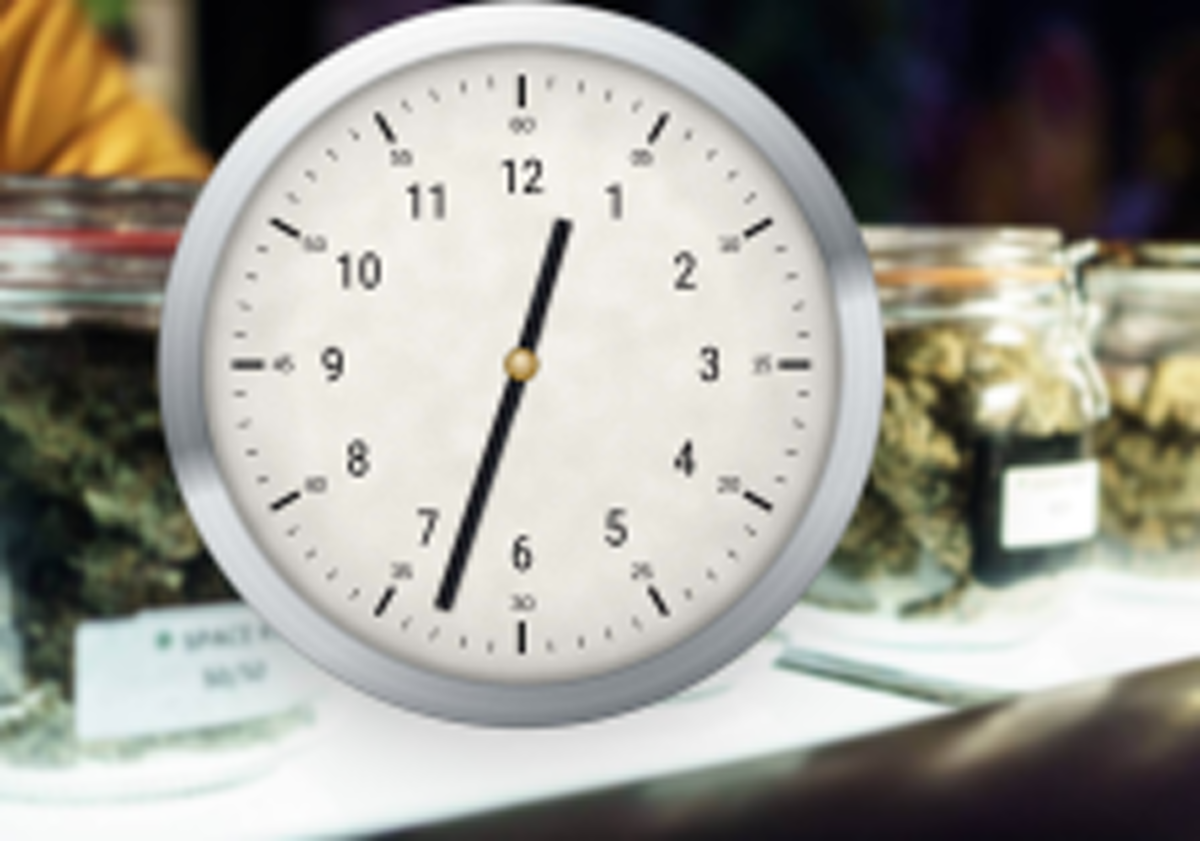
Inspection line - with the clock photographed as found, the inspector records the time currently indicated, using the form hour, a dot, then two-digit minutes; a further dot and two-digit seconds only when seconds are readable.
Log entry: 12.33
